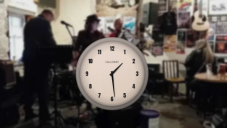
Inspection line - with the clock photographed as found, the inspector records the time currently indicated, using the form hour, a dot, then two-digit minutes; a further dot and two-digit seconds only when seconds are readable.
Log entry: 1.29
